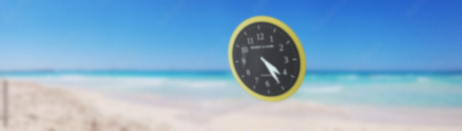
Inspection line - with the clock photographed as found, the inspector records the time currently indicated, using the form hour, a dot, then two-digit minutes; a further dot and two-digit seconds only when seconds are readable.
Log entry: 4.25
